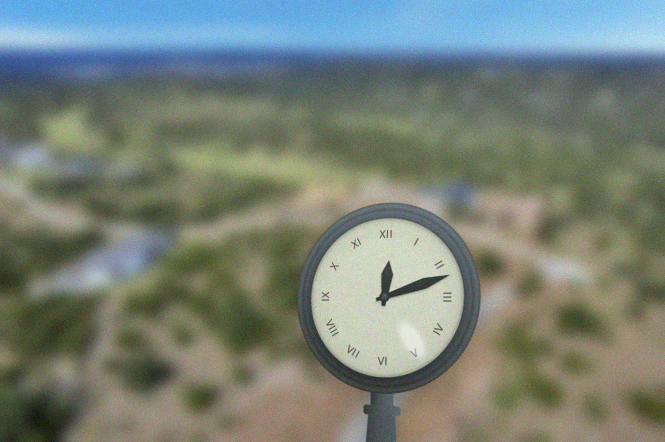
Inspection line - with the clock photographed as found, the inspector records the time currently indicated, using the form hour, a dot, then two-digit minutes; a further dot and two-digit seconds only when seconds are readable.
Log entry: 12.12
